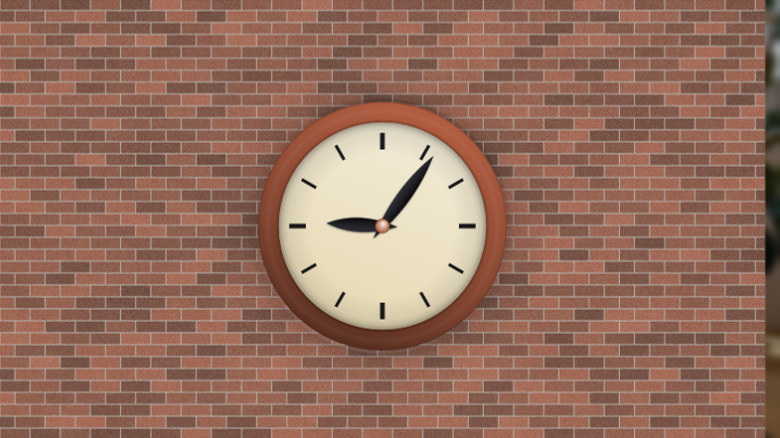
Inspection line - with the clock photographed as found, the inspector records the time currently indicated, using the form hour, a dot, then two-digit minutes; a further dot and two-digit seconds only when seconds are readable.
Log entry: 9.06
